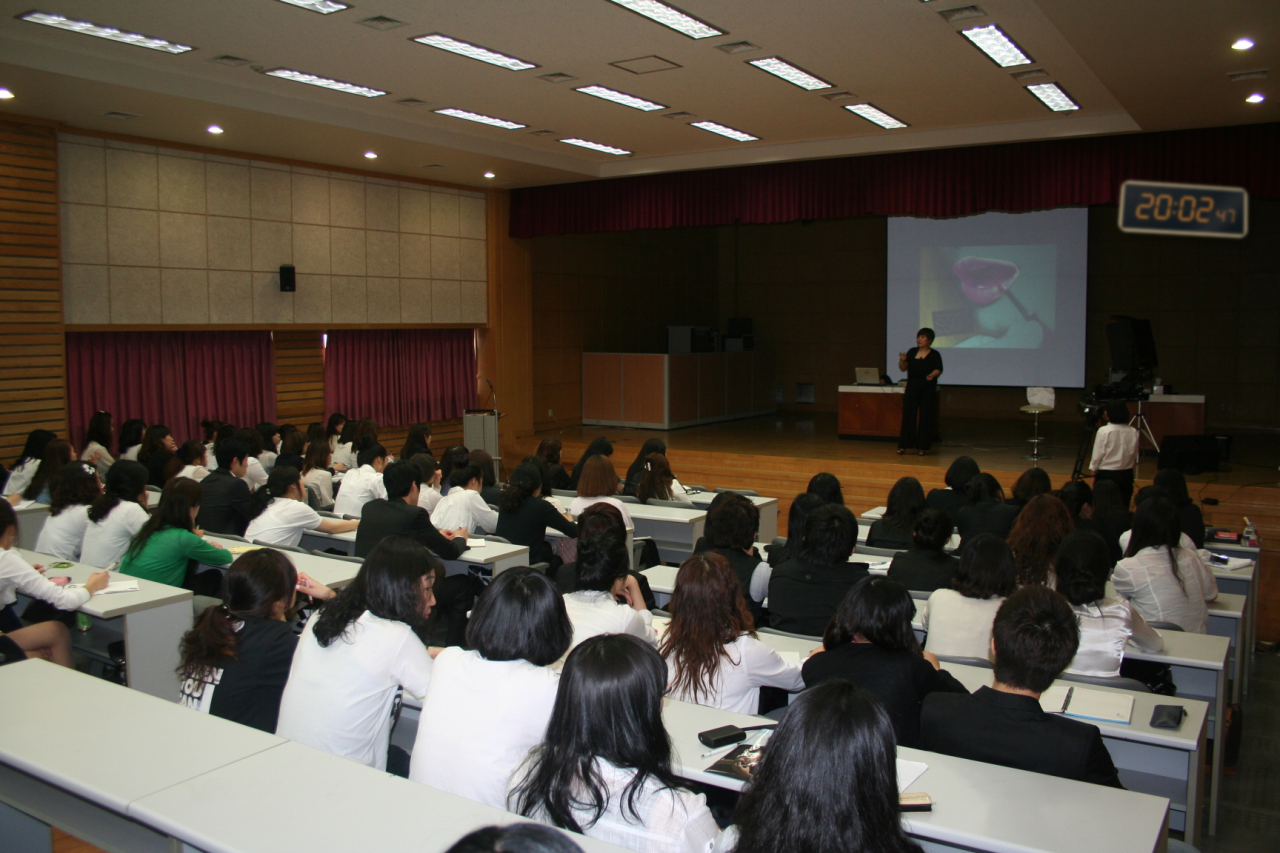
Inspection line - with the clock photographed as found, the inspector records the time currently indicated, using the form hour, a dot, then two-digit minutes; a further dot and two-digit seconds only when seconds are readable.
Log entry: 20.02.47
